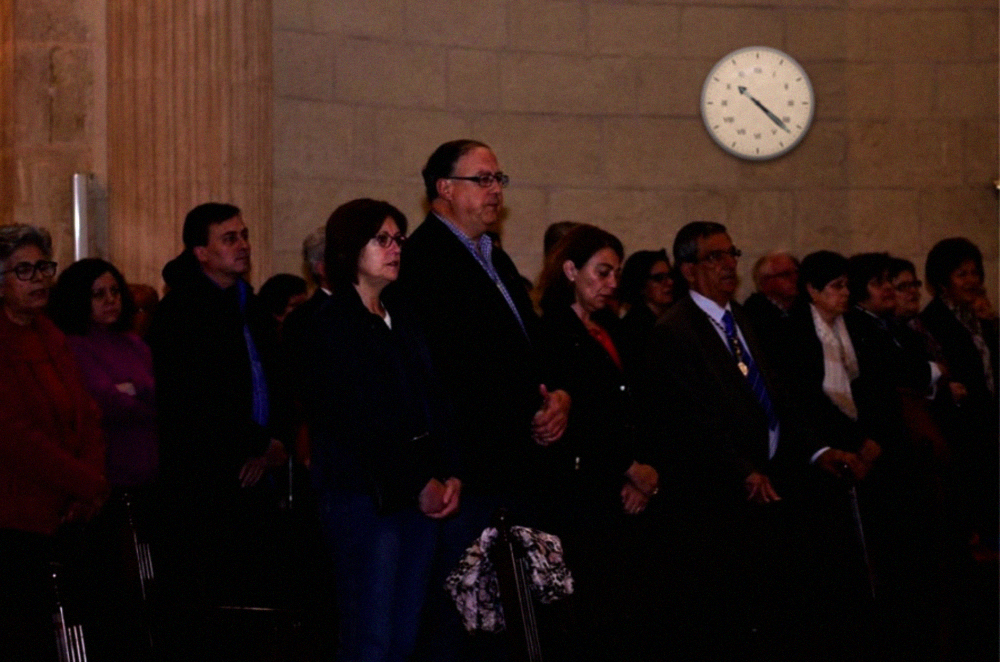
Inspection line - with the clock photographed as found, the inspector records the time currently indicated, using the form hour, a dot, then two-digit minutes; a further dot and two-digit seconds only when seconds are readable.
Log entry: 10.22
